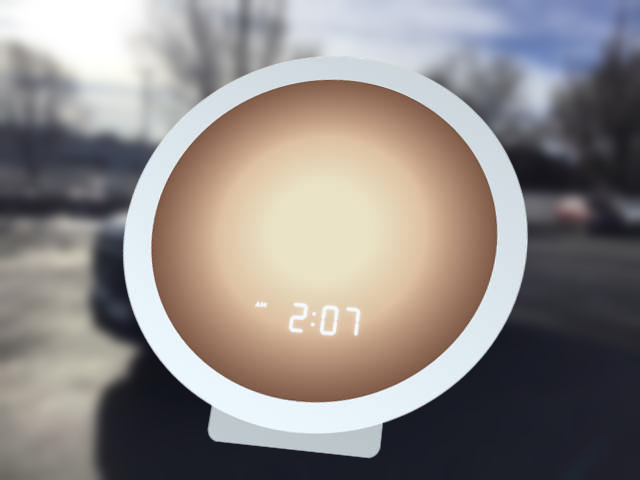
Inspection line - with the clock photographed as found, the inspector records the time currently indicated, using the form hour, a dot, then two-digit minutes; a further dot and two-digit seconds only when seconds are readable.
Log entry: 2.07
